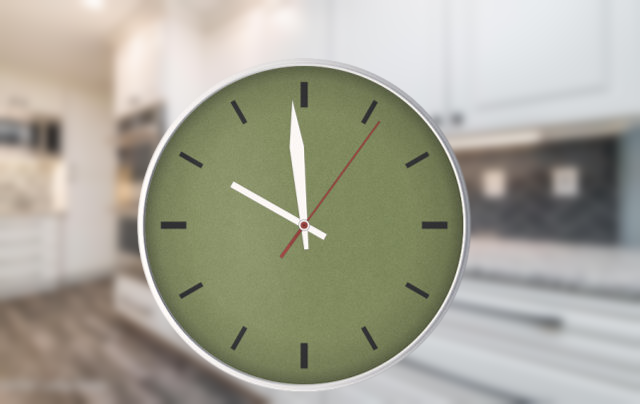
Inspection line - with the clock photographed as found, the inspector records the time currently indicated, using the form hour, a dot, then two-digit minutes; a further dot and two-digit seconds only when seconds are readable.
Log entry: 9.59.06
